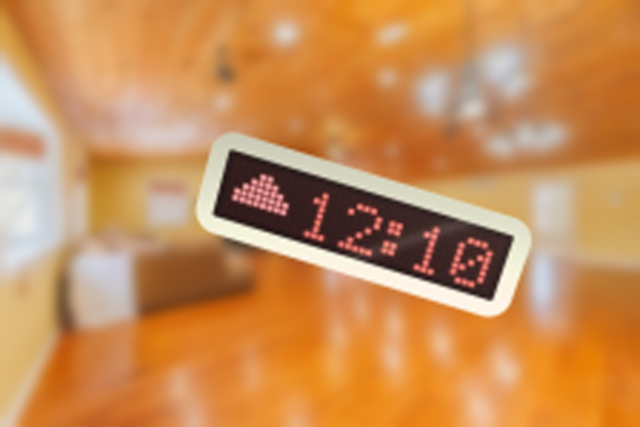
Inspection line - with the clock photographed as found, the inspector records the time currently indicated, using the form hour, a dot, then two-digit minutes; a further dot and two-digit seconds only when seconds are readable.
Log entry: 12.10
